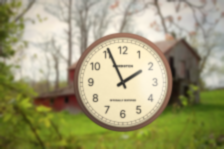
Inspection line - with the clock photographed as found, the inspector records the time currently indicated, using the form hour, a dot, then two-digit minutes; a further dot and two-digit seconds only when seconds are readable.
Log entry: 1.56
